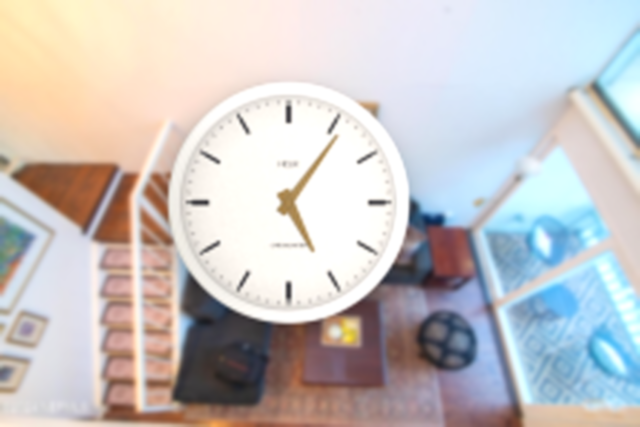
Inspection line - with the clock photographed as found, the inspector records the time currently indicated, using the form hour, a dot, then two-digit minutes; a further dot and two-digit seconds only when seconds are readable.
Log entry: 5.06
